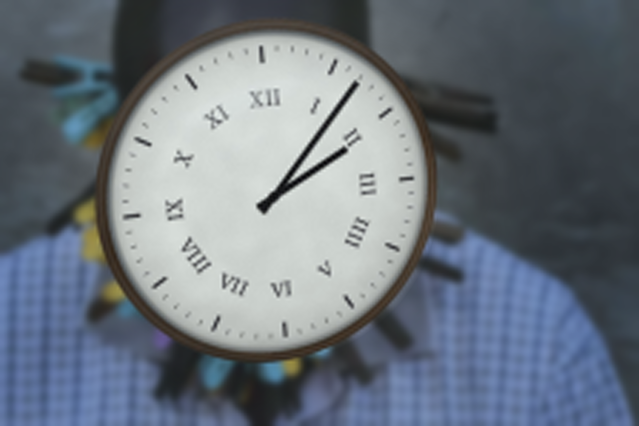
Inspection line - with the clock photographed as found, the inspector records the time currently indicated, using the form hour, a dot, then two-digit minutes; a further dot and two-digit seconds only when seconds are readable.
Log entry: 2.07
